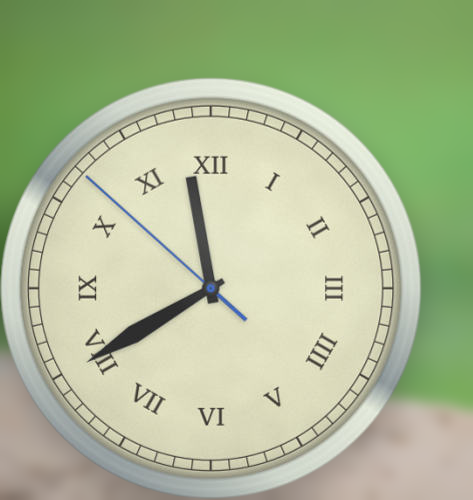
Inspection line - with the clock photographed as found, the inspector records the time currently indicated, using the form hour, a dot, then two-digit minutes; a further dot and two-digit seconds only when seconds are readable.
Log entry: 11.39.52
